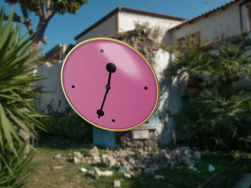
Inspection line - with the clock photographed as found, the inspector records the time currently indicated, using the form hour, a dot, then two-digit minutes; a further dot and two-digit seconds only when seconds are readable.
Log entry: 12.34
